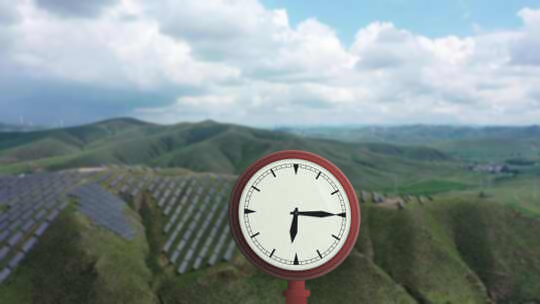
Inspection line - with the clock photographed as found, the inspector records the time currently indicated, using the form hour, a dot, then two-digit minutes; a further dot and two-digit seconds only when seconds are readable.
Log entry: 6.15
